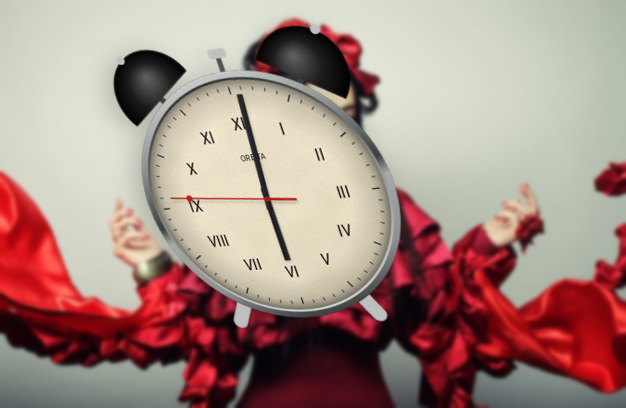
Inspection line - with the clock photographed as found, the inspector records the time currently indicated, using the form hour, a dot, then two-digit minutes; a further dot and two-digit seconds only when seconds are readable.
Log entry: 6.00.46
